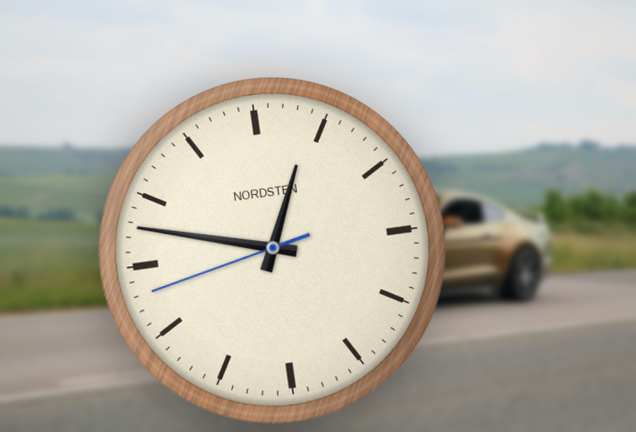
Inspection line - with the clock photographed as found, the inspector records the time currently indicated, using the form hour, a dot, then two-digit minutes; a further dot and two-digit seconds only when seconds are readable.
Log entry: 12.47.43
